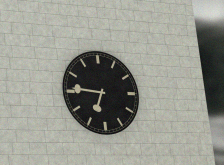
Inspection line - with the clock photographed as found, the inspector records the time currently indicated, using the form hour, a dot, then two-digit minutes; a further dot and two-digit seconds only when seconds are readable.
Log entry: 6.46
